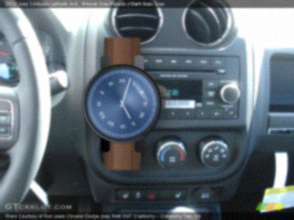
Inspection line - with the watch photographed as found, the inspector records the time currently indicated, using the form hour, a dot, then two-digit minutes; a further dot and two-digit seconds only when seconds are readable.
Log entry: 5.03
